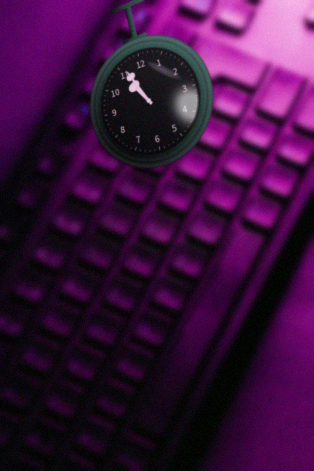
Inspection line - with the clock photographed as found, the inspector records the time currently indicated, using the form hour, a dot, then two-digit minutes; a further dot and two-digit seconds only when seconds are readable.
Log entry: 10.56
